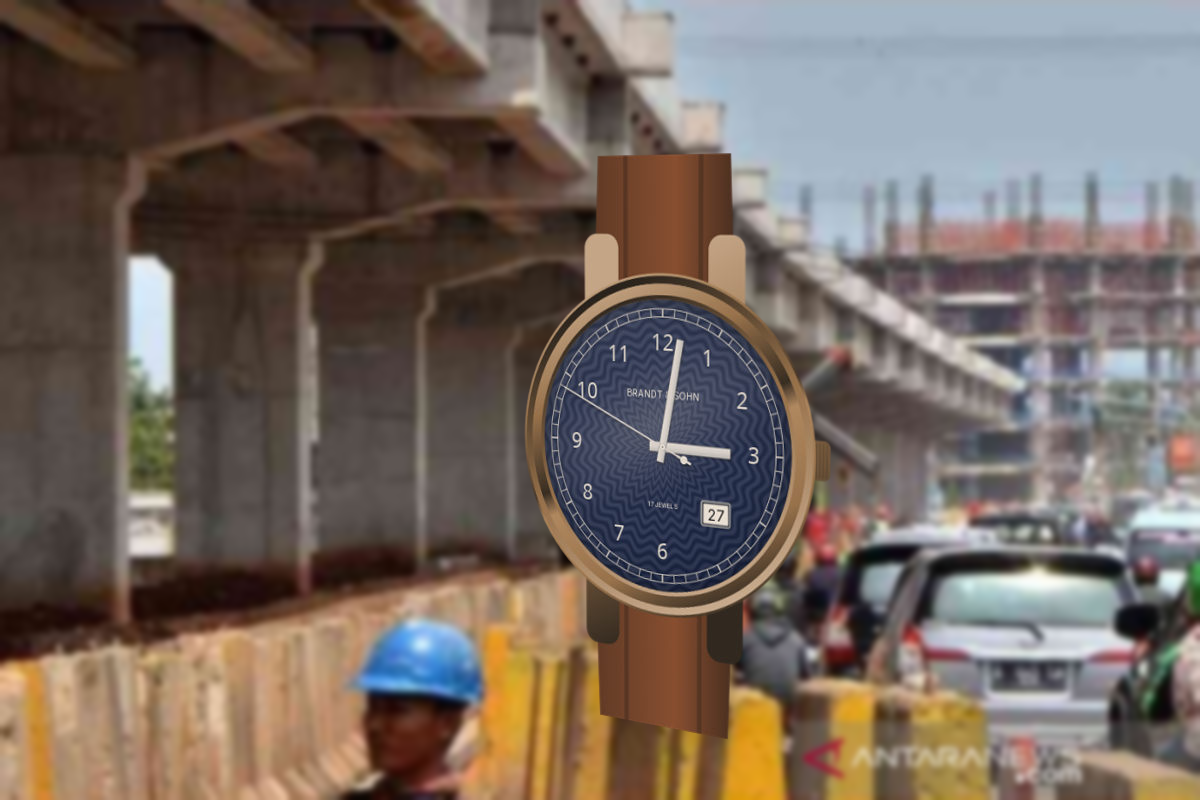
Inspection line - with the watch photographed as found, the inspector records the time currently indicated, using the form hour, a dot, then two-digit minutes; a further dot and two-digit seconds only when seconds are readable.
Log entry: 3.01.49
